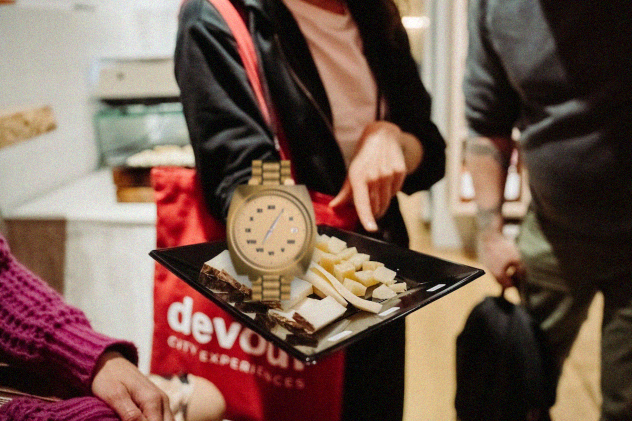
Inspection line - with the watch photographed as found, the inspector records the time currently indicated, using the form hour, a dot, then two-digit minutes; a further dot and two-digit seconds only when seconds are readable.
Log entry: 7.05
